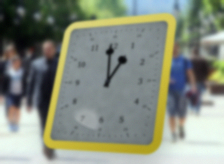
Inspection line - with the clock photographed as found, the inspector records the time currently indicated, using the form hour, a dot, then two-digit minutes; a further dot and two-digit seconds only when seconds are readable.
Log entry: 12.59
